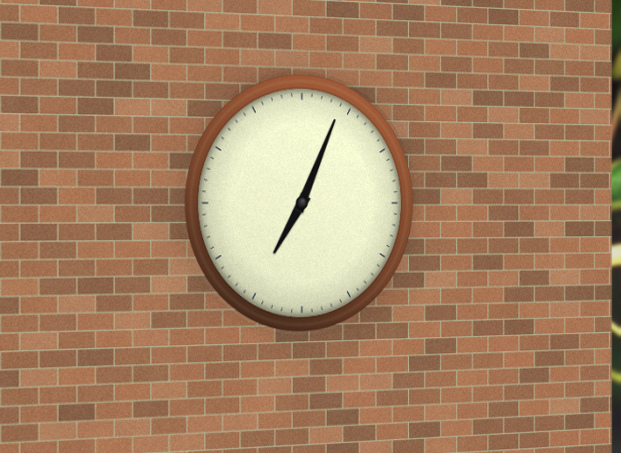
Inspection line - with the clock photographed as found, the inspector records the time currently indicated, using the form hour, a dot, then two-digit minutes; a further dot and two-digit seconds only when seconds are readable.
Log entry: 7.04
